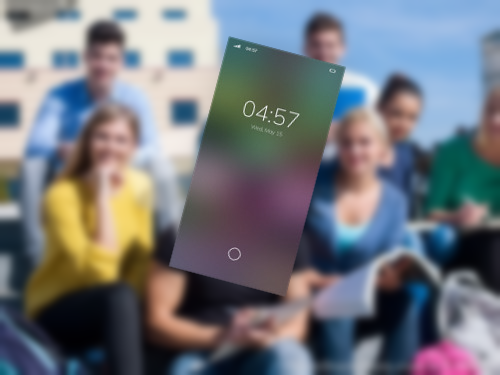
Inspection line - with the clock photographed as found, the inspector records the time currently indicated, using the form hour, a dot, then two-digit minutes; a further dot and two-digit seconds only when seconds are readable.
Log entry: 4.57
